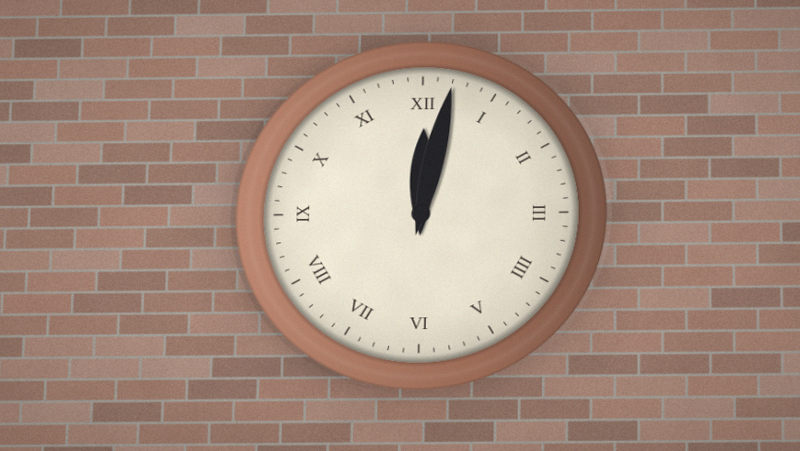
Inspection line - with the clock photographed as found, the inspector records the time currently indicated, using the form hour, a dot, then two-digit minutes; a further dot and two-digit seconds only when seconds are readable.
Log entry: 12.02
